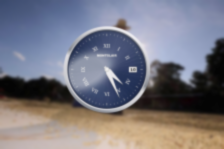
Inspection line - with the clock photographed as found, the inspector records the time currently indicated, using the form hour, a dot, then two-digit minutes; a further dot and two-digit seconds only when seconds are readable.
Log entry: 4.26
